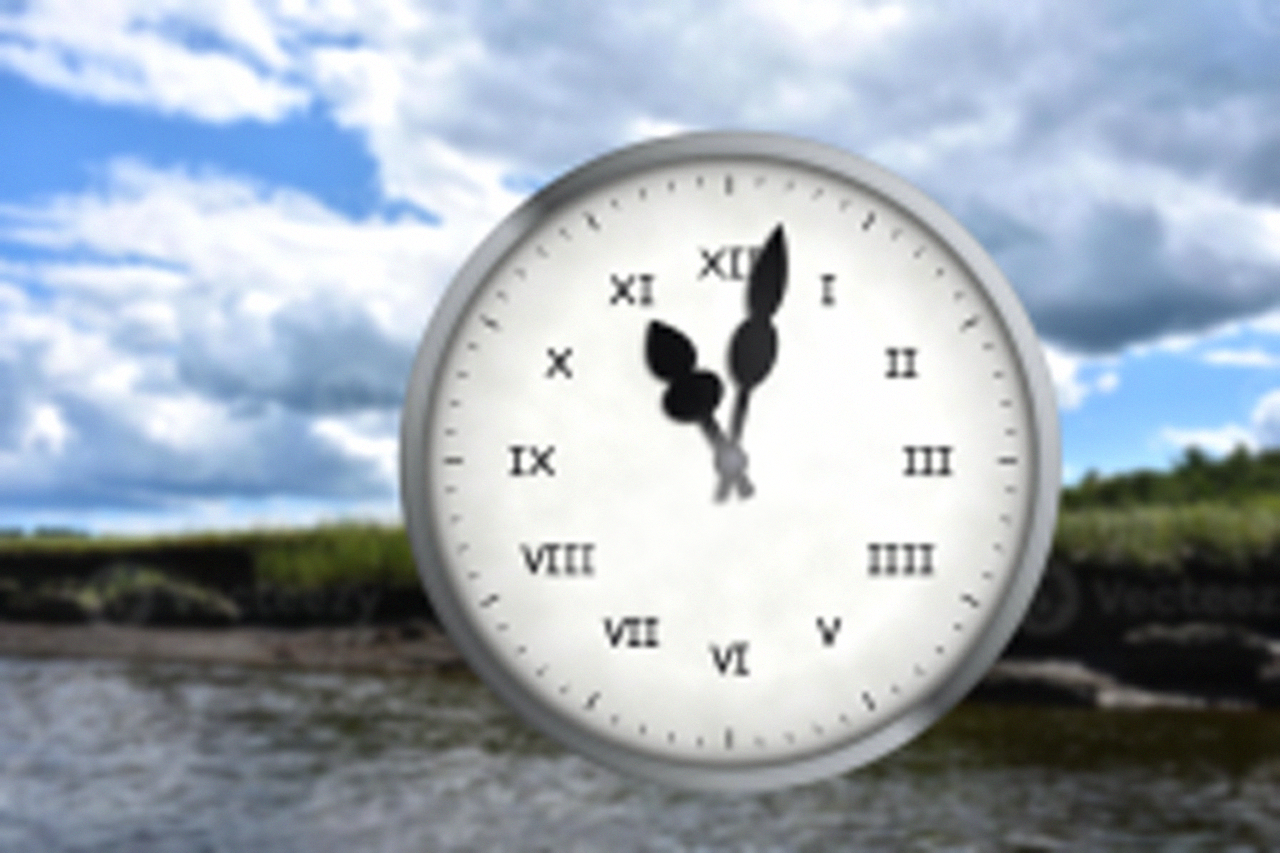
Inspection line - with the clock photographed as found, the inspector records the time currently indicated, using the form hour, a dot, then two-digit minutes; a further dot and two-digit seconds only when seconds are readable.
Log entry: 11.02
